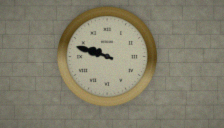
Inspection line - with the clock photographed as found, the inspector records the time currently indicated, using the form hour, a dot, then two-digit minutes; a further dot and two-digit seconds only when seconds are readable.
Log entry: 9.48
